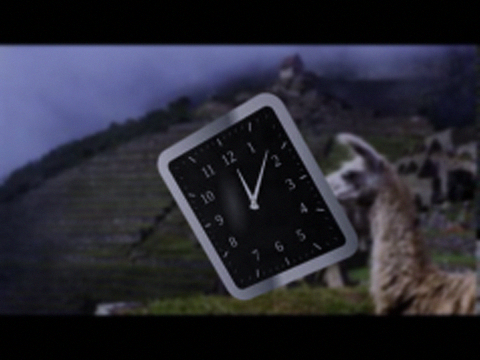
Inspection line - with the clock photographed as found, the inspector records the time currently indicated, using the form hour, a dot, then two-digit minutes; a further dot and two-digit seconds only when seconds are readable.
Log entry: 12.08
